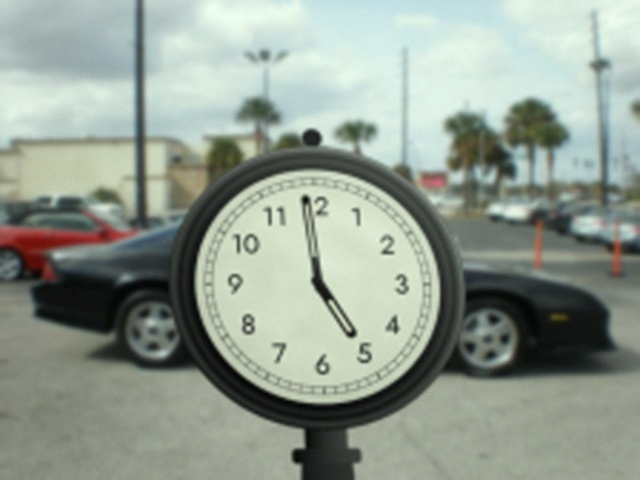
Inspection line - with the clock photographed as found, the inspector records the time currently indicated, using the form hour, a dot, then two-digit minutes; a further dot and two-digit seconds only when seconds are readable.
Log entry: 4.59
